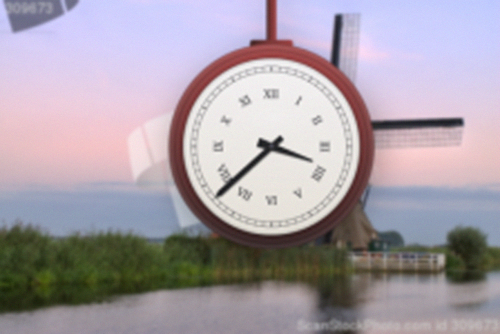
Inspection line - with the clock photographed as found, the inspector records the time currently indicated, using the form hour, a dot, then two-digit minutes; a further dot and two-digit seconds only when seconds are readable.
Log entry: 3.38
